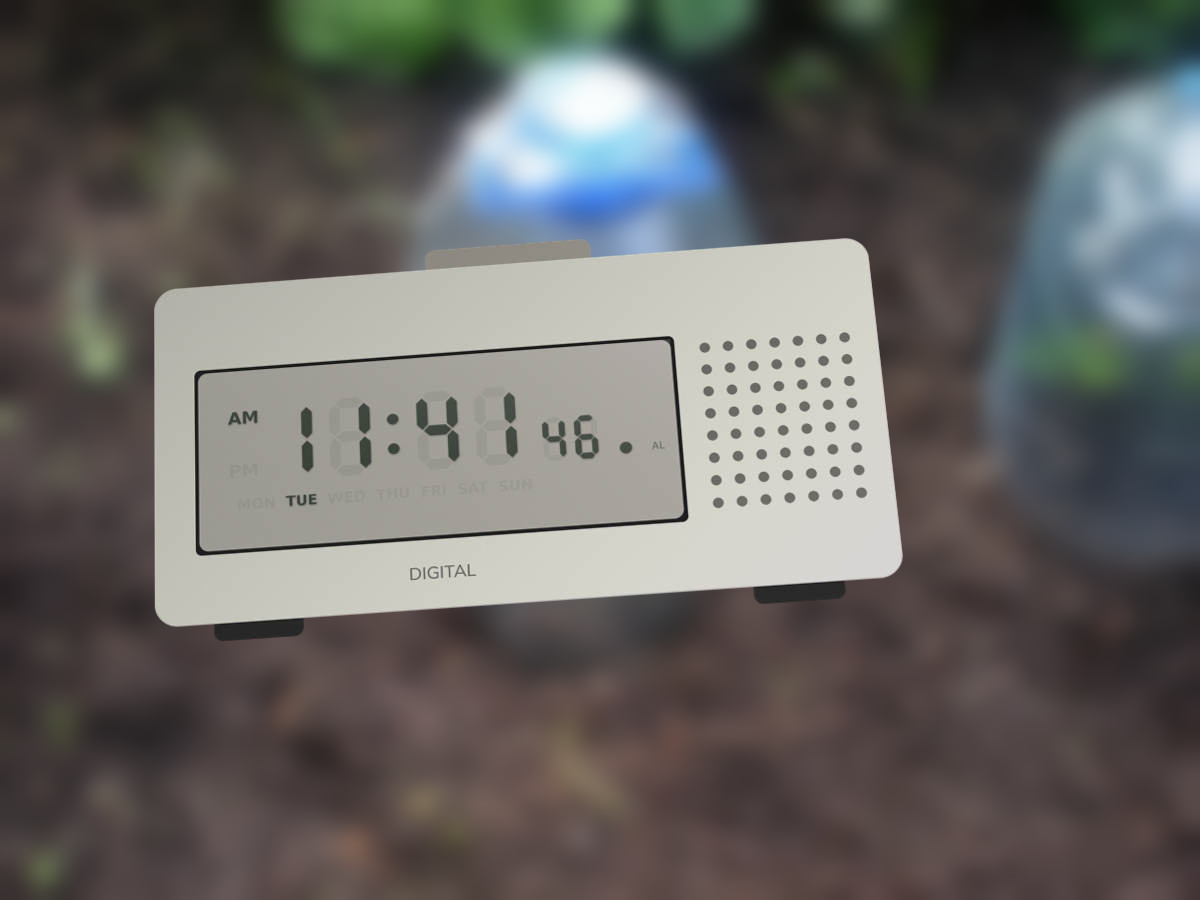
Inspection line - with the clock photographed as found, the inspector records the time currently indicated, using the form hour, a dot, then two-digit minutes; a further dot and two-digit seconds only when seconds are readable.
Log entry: 11.41.46
